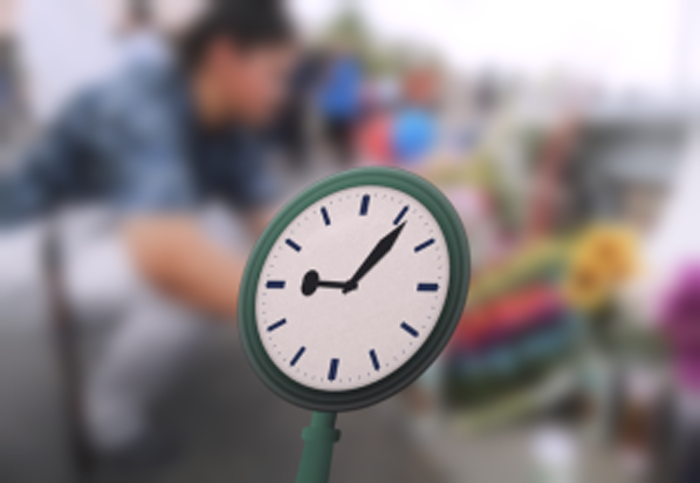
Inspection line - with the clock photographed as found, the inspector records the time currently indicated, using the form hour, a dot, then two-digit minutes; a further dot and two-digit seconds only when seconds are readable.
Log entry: 9.06
